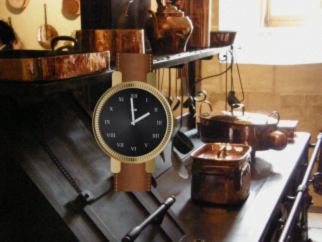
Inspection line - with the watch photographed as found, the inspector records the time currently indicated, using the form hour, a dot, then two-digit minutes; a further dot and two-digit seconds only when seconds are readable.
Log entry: 1.59
